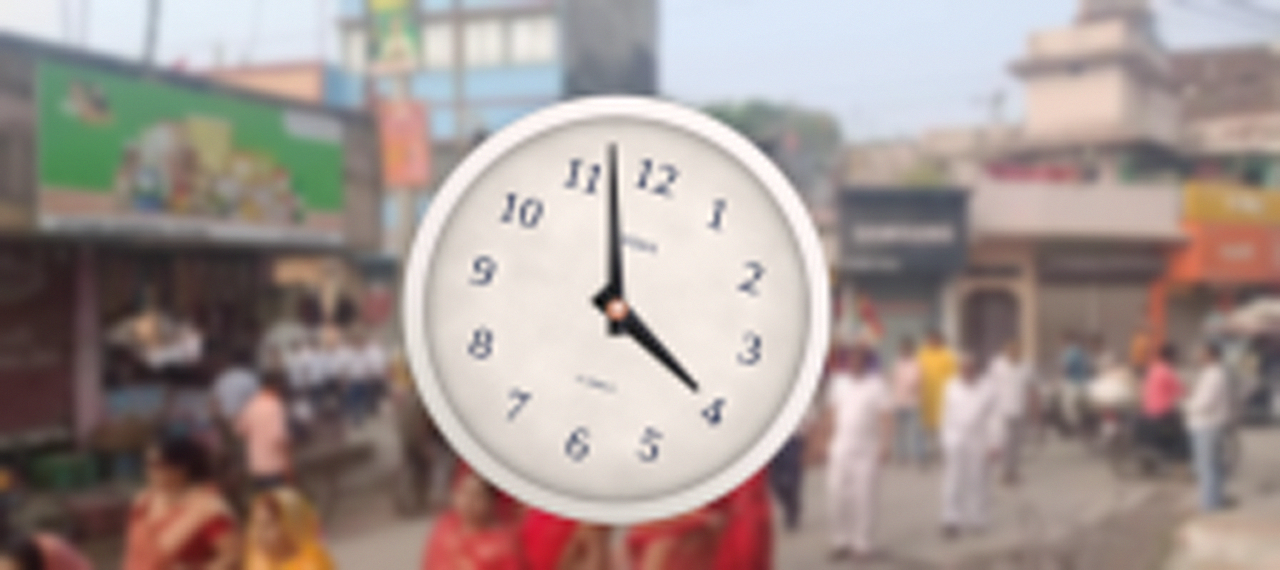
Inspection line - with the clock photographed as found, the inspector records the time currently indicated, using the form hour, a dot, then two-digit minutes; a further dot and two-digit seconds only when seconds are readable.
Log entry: 3.57
